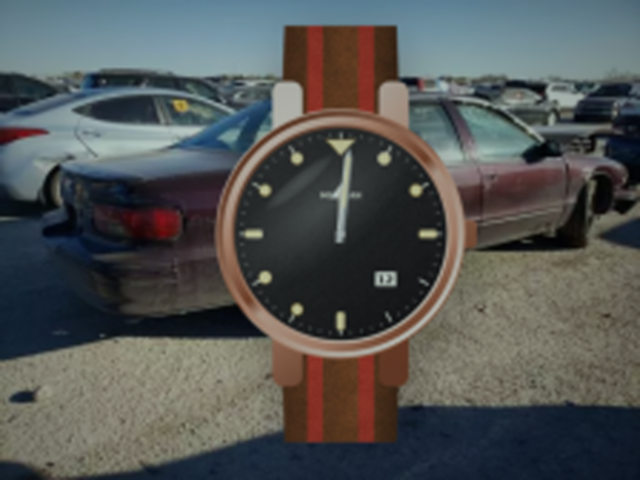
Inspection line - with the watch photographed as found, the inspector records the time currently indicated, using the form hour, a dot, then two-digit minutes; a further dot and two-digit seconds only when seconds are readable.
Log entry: 12.01
